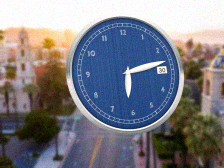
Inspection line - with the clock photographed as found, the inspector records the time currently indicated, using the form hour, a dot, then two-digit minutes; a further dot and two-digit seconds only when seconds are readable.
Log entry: 6.13
